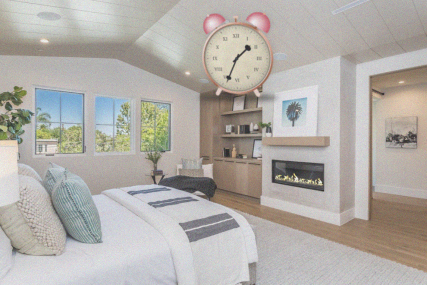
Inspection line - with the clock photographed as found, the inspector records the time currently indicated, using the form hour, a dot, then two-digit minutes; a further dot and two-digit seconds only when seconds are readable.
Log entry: 1.34
